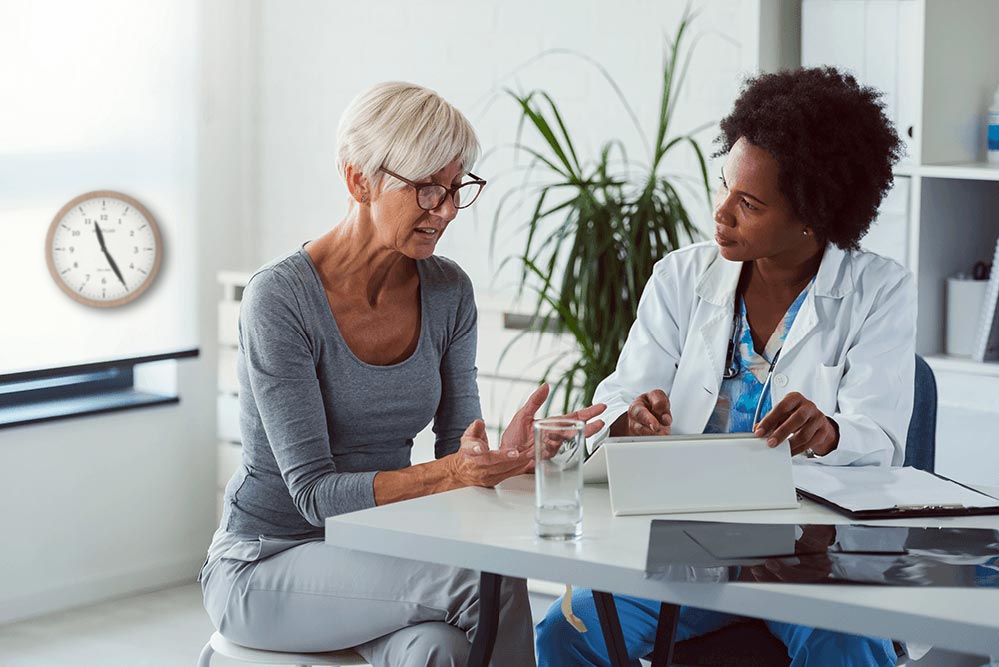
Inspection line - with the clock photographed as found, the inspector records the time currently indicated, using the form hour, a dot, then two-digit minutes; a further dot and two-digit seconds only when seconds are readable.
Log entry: 11.25
